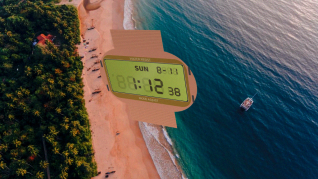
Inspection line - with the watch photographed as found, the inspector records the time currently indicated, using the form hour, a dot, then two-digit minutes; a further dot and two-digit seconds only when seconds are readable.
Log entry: 1.12.38
